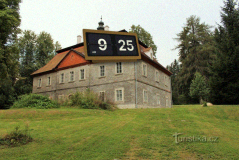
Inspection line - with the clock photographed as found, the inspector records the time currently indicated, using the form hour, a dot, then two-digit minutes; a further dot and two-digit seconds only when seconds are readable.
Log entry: 9.25
